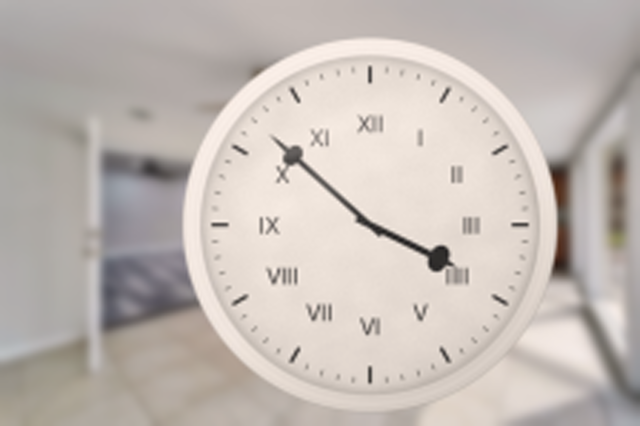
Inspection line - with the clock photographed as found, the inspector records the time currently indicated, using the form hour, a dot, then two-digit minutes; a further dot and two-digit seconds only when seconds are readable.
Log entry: 3.52
